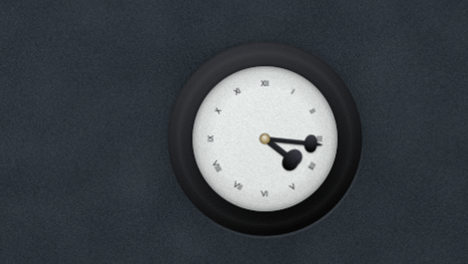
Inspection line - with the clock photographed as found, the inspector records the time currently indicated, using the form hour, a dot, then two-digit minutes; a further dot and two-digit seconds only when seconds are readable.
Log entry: 4.16
